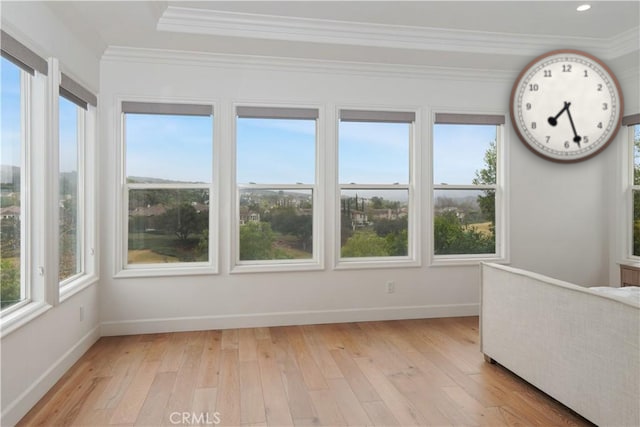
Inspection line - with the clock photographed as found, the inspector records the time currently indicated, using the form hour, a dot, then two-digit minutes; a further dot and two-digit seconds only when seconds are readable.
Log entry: 7.27
